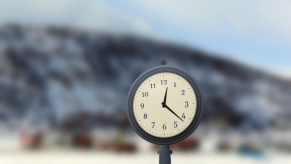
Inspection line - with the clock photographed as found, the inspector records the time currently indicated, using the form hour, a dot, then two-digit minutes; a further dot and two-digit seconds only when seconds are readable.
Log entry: 12.22
